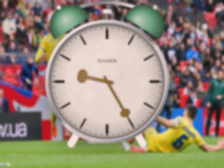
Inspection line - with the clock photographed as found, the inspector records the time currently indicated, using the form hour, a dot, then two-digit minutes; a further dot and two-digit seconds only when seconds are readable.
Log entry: 9.25
